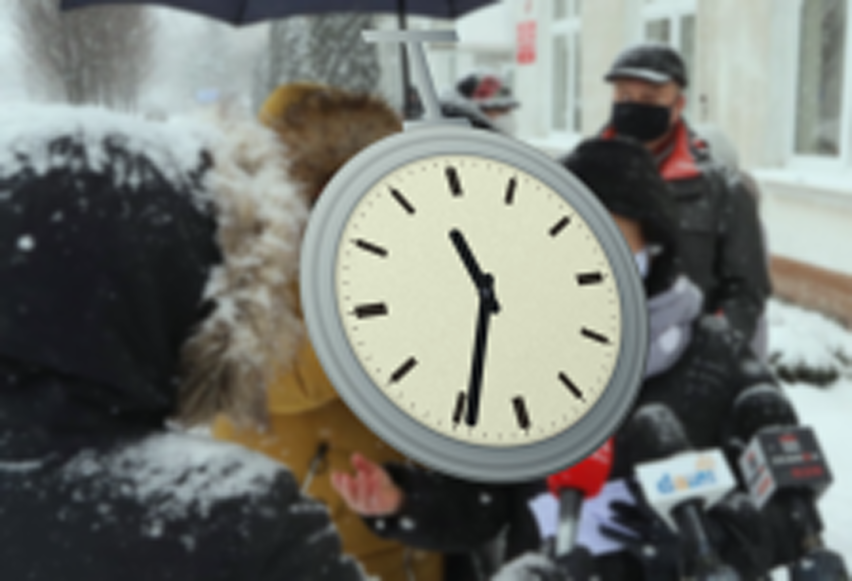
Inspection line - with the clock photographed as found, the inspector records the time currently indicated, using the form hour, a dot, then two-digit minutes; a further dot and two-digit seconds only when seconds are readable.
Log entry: 11.34
